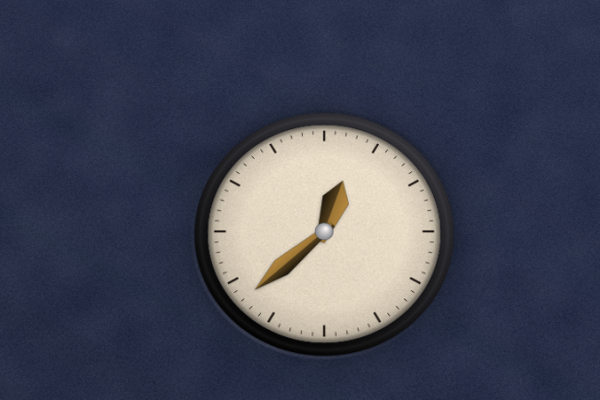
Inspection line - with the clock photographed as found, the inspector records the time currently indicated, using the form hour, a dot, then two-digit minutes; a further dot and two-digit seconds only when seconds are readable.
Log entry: 12.38
